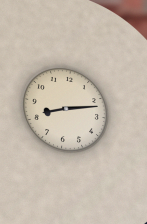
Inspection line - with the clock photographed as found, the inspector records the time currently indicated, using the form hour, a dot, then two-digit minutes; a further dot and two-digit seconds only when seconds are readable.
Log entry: 8.12
